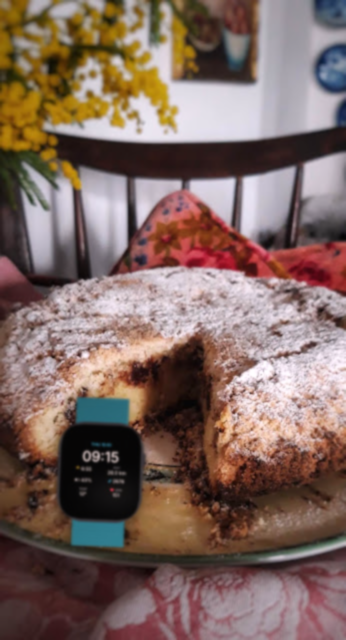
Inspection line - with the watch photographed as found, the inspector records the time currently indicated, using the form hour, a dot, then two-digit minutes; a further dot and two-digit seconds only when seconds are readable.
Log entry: 9.15
